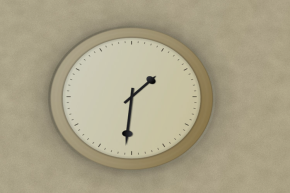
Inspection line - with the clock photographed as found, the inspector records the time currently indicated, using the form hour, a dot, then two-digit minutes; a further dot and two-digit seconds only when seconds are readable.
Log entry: 1.31
